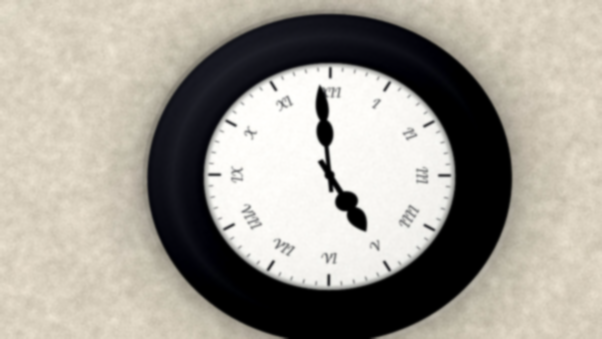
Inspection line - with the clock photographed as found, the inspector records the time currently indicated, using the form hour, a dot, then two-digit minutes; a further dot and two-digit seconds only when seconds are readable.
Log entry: 4.59
